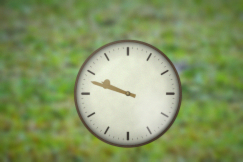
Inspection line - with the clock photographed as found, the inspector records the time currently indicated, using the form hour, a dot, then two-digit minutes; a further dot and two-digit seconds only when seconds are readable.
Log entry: 9.48
